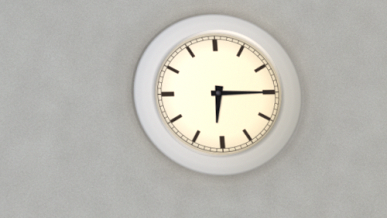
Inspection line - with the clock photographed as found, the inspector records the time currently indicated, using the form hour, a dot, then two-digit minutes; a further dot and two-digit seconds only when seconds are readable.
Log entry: 6.15
